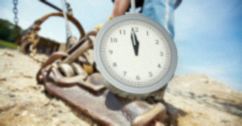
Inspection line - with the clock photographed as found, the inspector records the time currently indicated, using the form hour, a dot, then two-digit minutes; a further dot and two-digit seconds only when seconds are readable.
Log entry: 11.59
